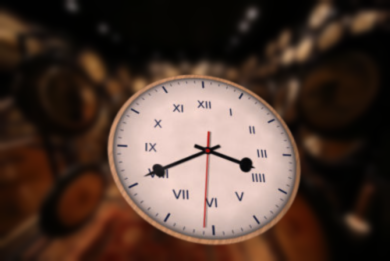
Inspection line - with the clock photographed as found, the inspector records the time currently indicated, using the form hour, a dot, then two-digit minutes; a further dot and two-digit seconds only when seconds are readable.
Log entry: 3.40.31
